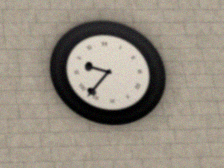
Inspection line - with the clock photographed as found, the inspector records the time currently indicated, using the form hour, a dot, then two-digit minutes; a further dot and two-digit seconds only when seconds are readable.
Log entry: 9.37
